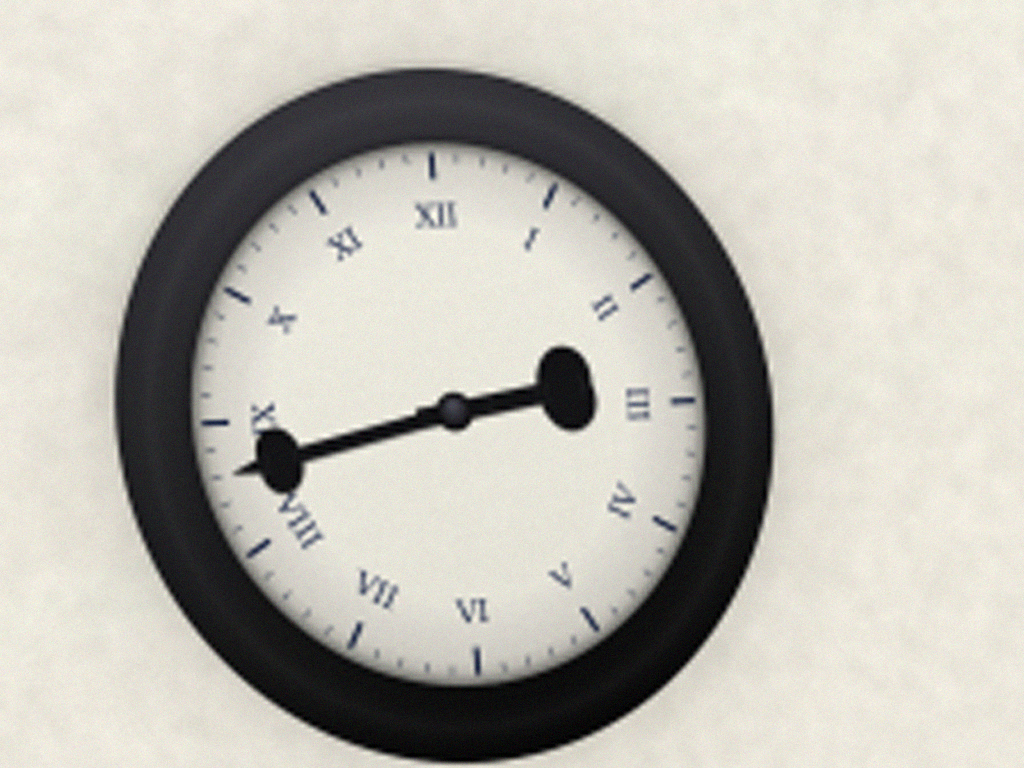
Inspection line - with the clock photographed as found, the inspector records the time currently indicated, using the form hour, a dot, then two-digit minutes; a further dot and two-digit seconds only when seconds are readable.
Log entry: 2.43
